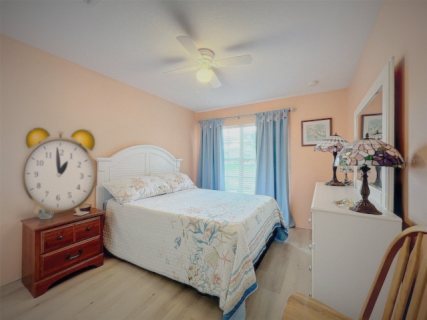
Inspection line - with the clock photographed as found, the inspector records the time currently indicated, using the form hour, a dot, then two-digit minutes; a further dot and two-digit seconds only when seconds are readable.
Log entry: 12.59
